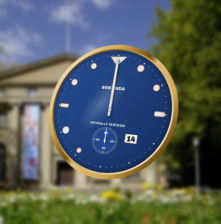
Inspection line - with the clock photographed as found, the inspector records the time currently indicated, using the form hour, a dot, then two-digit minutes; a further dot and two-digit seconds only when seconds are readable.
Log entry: 12.00
